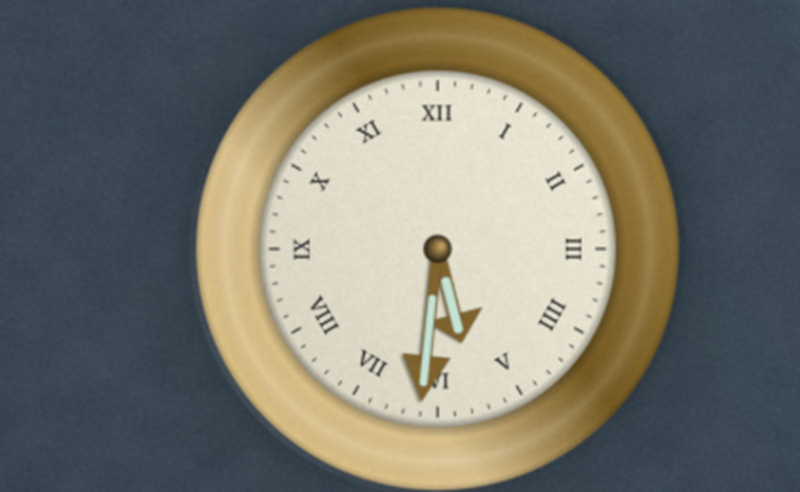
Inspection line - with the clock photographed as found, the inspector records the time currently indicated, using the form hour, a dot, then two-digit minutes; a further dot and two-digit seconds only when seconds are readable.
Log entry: 5.31
